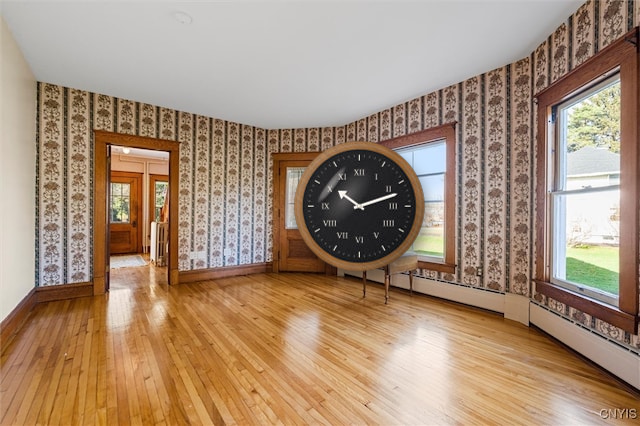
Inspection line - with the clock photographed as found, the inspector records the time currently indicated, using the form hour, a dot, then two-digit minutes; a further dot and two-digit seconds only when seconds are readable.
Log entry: 10.12
